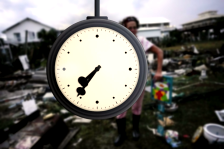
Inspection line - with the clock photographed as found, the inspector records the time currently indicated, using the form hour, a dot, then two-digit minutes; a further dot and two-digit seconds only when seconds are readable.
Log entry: 7.36
